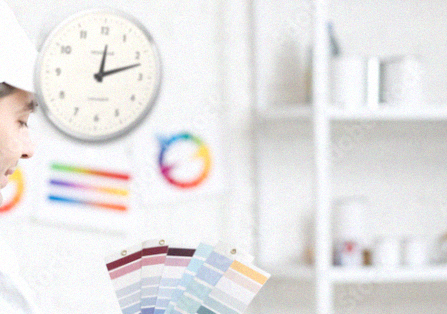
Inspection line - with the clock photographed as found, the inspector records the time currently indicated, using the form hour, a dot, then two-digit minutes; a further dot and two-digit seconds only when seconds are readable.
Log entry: 12.12
